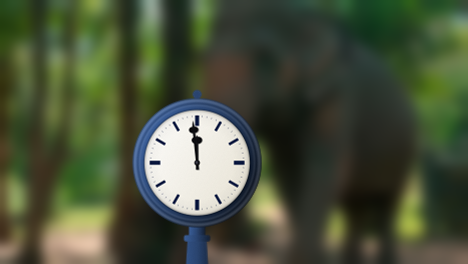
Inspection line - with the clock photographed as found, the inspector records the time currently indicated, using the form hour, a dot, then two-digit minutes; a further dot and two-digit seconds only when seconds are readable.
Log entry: 11.59
